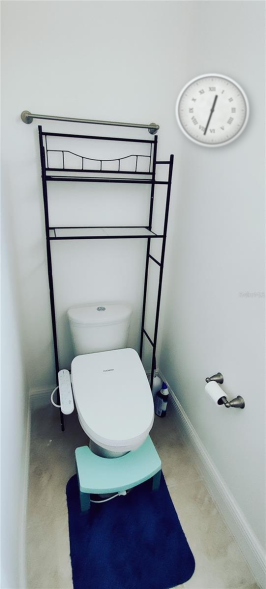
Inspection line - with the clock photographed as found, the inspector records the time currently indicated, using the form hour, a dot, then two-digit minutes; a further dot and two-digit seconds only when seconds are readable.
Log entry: 12.33
